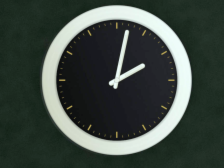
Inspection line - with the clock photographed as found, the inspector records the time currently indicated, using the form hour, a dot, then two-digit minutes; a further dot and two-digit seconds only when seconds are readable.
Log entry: 2.02
